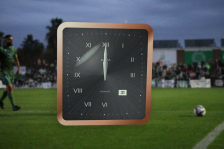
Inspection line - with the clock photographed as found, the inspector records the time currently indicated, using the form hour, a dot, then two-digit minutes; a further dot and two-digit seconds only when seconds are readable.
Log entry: 12.00
